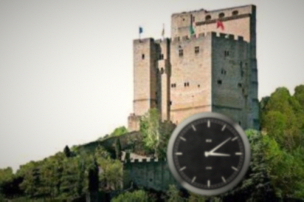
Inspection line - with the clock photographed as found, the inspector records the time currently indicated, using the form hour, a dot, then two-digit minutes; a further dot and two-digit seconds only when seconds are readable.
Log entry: 3.09
